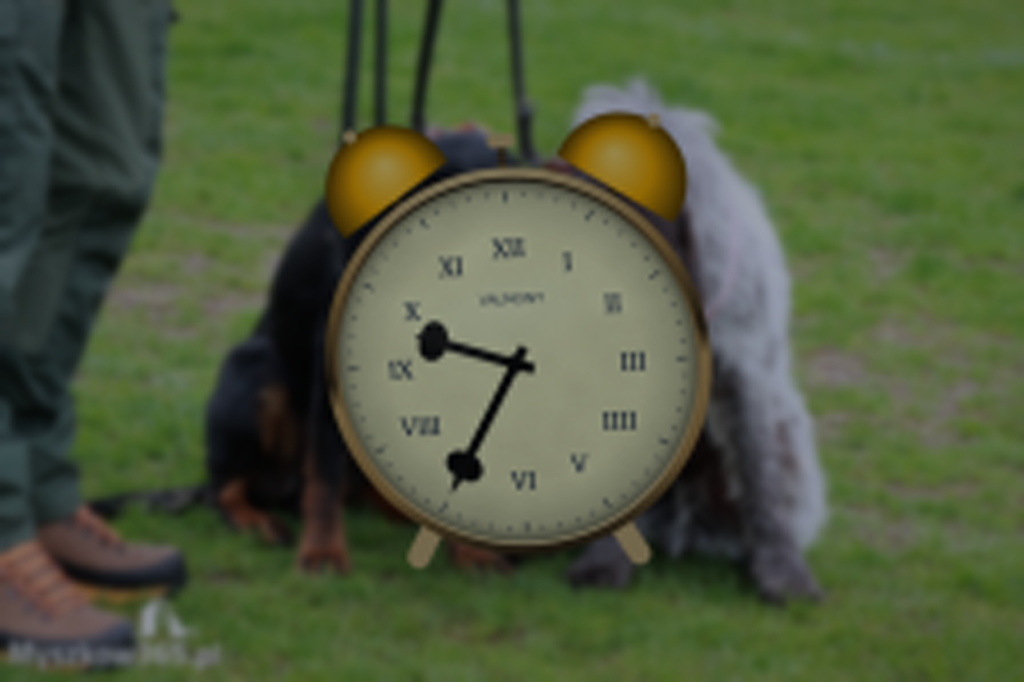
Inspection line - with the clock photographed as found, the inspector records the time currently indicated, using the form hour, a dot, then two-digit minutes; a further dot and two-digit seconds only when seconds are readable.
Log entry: 9.35
